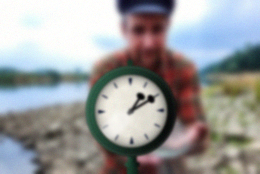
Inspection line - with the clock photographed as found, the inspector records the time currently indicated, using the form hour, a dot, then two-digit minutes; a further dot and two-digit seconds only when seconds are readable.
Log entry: 1.10
